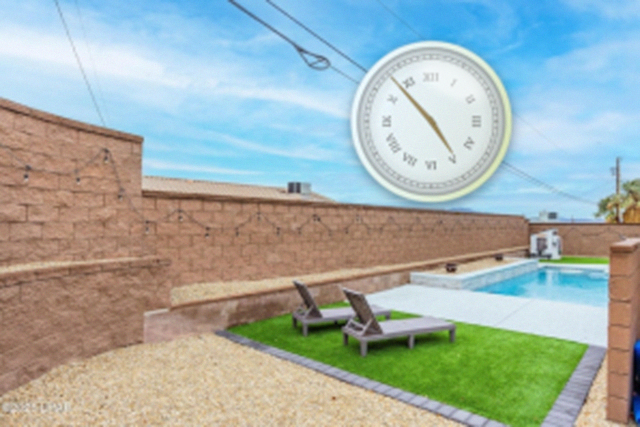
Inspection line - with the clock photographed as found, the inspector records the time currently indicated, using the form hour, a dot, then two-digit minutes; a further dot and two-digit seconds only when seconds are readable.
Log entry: 4.53
